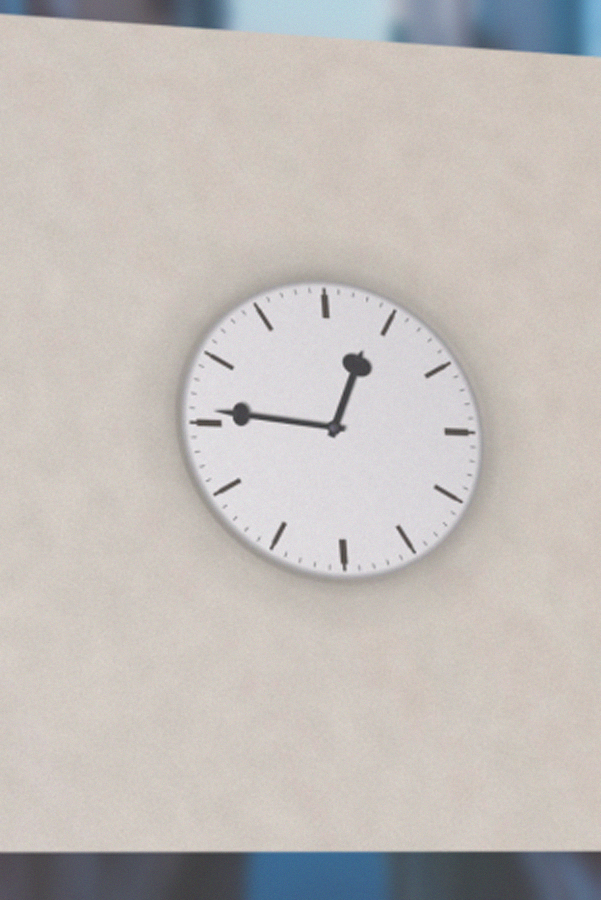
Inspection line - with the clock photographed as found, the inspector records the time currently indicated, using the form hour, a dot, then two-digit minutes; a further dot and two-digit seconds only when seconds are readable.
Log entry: 12.46
